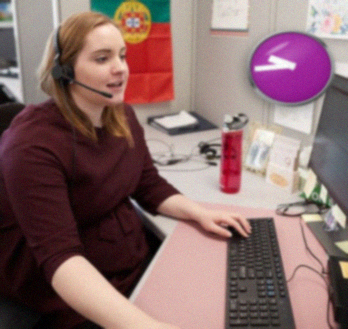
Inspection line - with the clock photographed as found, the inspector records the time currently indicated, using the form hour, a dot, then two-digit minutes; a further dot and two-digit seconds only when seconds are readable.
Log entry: 9.44
